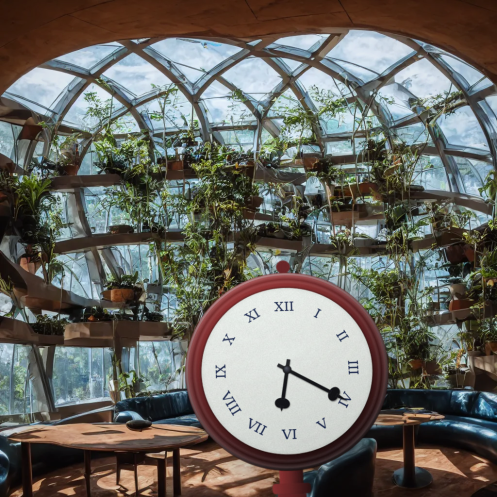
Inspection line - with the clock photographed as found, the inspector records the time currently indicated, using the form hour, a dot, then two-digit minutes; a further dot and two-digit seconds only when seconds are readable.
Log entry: 6.20
